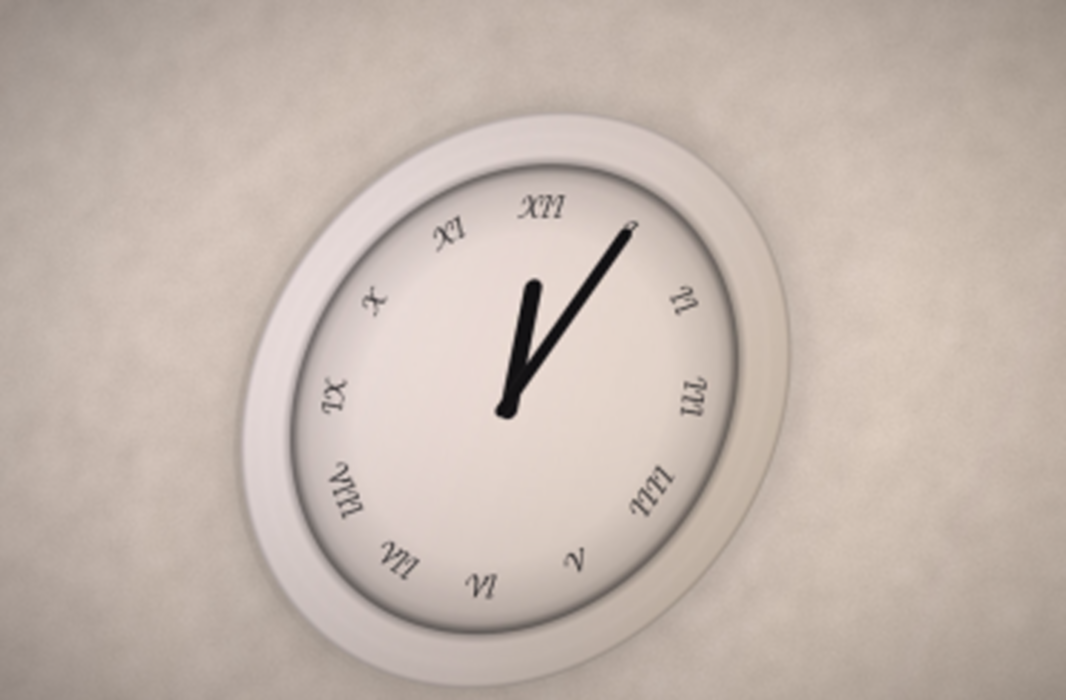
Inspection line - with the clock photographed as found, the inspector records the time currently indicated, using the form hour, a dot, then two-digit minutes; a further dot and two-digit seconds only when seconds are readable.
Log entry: 12.05
